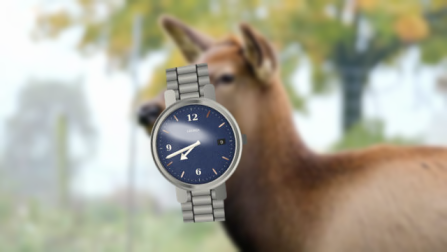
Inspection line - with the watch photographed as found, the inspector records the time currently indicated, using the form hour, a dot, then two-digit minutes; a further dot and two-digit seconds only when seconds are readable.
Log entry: 7.42
